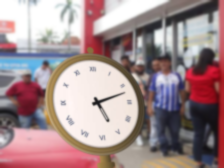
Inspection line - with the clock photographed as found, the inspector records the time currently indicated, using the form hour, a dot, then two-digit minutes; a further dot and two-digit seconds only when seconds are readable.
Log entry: 5.12
